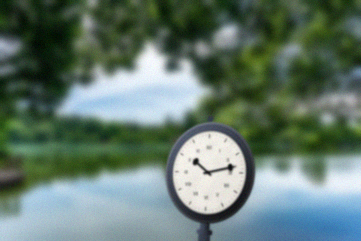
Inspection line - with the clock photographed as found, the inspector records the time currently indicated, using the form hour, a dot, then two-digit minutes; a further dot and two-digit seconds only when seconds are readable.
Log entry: 10.13
